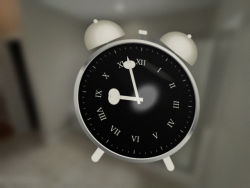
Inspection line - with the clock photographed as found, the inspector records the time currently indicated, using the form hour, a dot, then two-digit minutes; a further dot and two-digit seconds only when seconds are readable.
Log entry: 8.57
